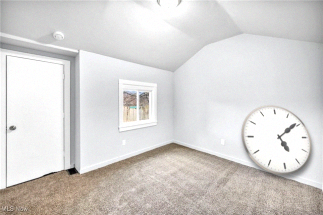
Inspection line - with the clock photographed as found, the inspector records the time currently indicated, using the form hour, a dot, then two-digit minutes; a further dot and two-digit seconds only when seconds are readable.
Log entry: 5.09
